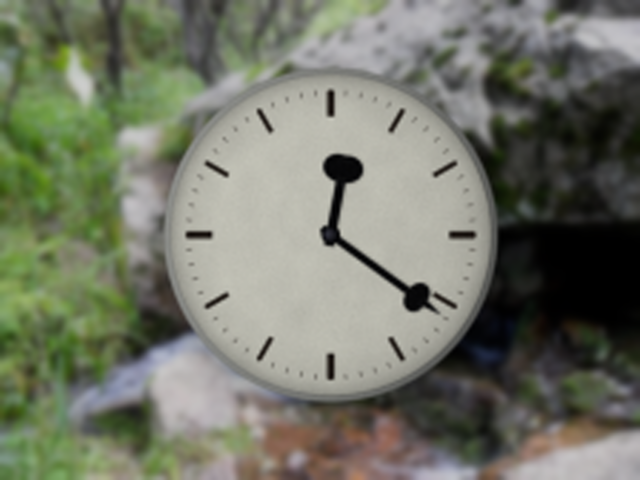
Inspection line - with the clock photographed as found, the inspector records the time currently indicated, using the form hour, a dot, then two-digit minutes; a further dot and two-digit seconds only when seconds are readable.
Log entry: 12.21
